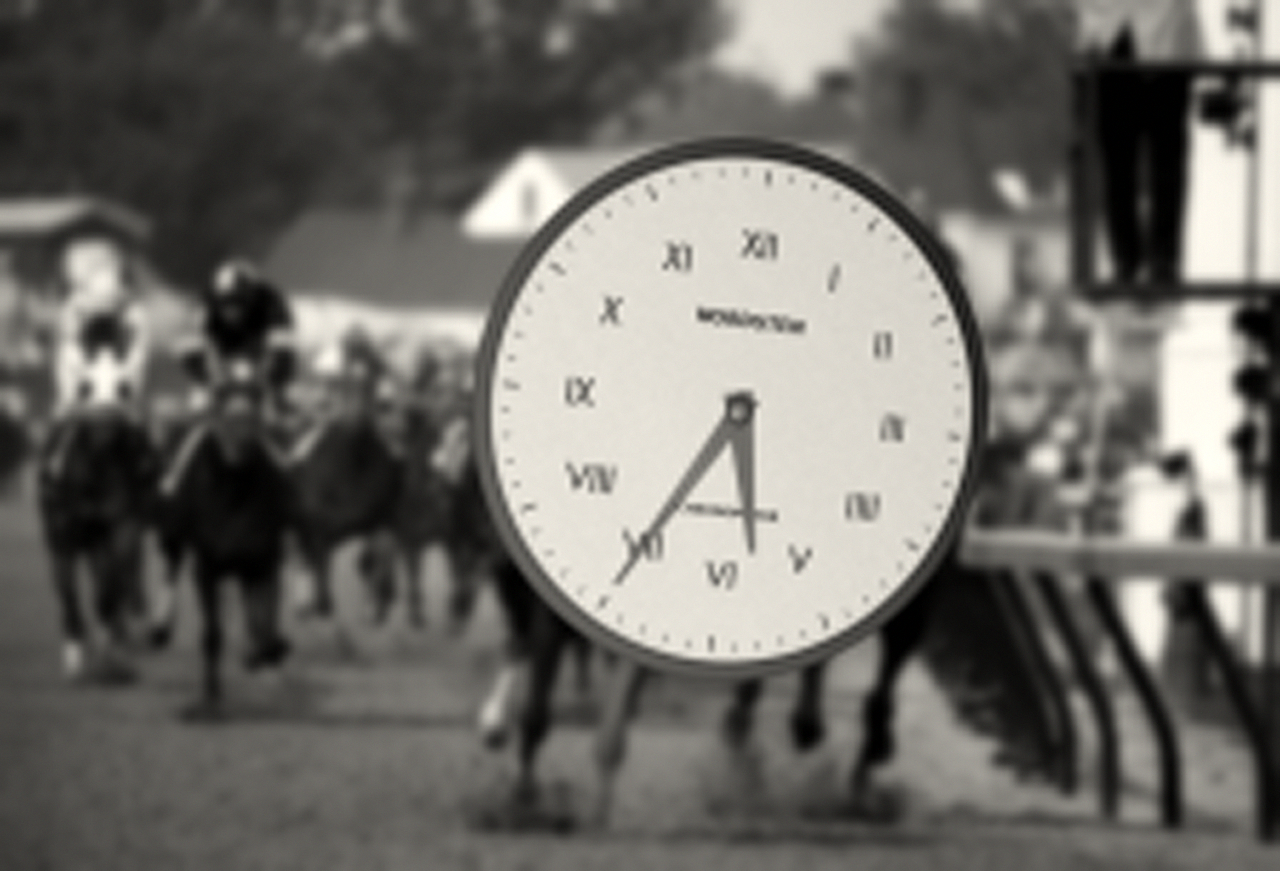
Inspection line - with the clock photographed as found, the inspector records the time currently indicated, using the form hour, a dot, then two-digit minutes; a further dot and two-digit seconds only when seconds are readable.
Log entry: 5.35
